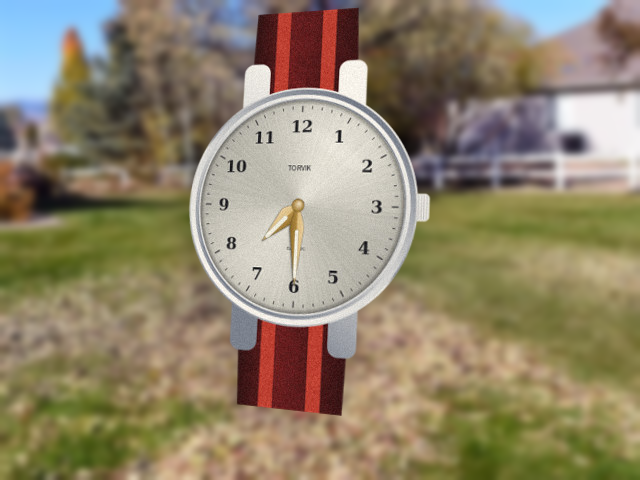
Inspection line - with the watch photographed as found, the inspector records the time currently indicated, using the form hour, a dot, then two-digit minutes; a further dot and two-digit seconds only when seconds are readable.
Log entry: 7.30
